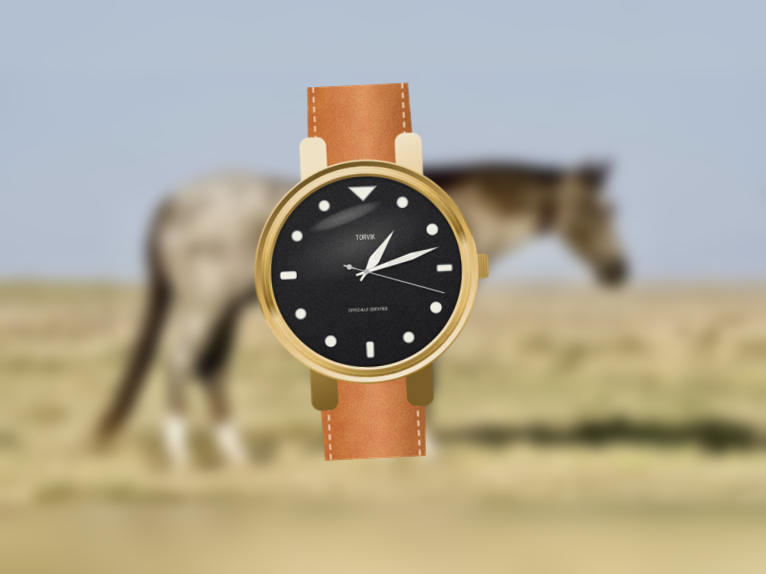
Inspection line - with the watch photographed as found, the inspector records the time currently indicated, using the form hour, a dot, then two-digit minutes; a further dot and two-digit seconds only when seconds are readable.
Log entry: 1.12.18
